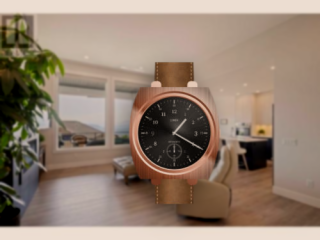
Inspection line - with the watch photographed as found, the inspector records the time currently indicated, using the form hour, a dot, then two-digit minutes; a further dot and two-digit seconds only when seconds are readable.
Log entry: 1.20
